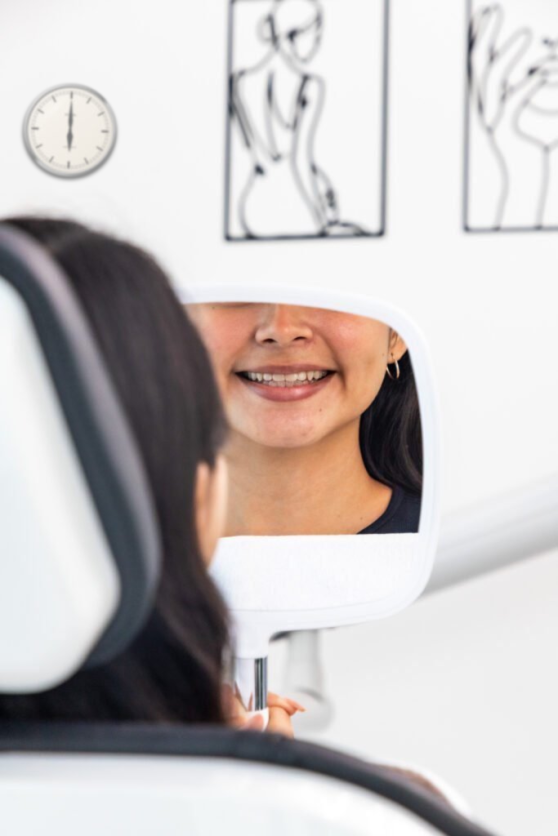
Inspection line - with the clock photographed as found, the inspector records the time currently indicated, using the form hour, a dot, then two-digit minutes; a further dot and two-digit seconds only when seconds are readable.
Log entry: 6.00
